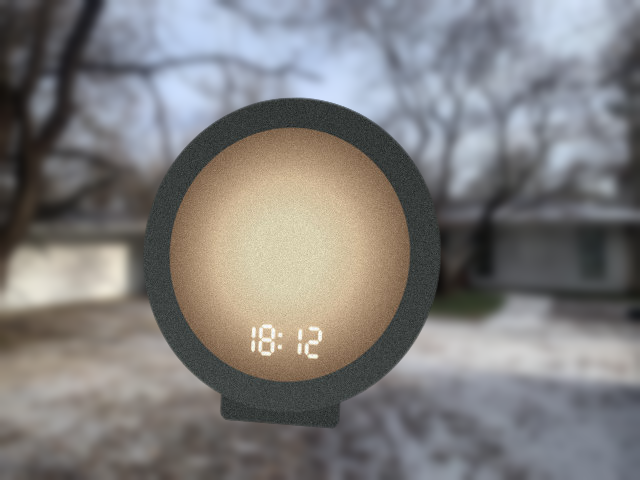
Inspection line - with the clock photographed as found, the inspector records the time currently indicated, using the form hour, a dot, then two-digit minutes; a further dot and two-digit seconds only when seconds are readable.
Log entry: 18.12
